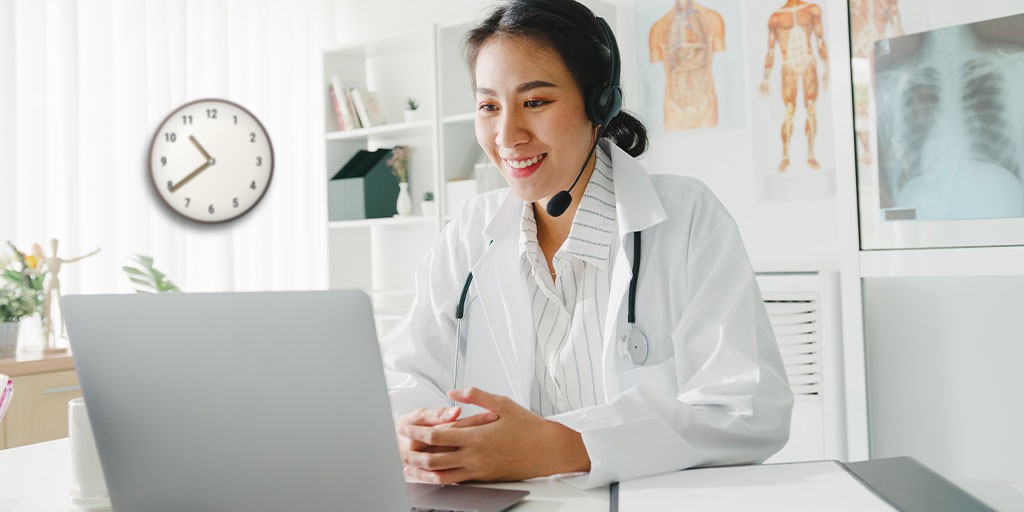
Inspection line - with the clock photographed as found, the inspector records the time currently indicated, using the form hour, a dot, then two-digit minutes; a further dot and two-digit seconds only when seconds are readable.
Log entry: 10.39
